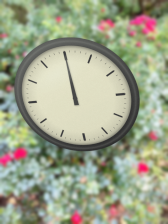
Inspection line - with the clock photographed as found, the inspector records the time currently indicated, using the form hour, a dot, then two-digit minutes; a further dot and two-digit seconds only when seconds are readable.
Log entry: 12.00
